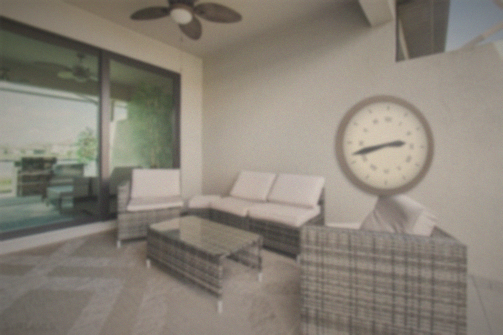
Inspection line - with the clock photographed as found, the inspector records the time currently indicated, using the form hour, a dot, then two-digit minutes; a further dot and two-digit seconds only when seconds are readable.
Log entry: 2.42
